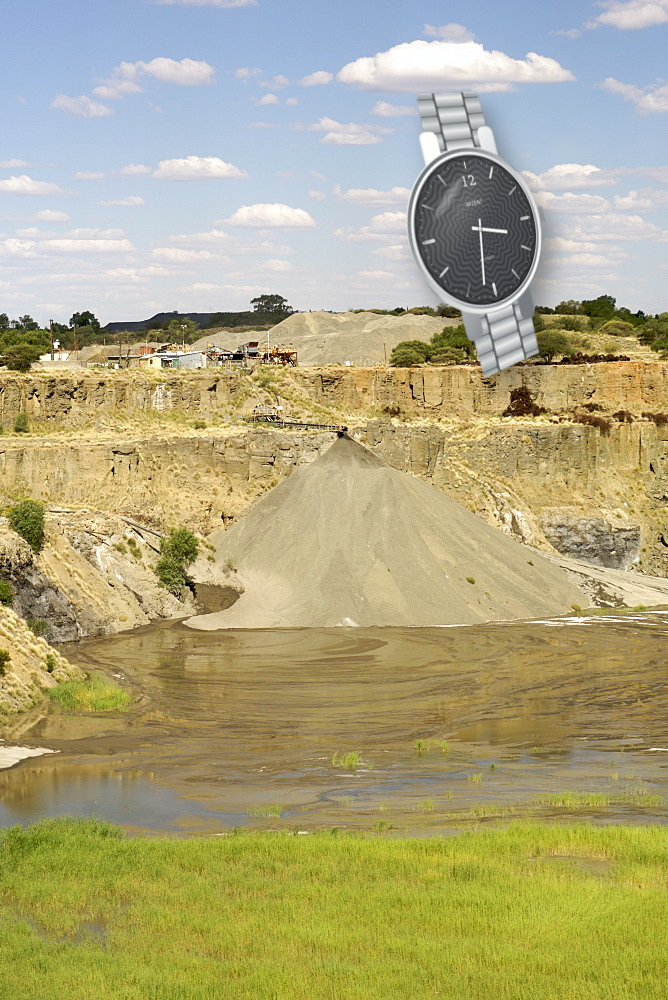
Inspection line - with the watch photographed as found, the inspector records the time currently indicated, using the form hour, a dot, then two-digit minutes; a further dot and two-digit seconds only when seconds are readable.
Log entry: 3.32
